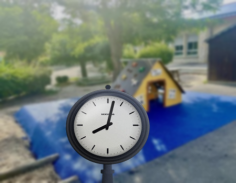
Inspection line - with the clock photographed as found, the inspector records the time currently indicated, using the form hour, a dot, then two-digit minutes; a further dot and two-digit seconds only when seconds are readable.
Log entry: 8.02
